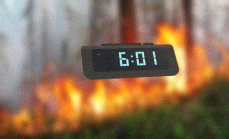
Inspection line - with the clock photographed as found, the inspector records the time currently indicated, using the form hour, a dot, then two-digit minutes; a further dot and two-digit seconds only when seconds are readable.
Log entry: 6.01
